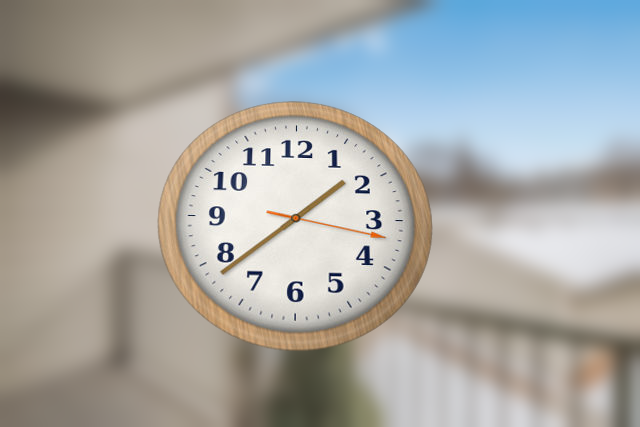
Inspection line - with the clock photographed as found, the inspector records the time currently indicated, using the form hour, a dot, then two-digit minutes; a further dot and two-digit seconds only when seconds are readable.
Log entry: 1.38.17
